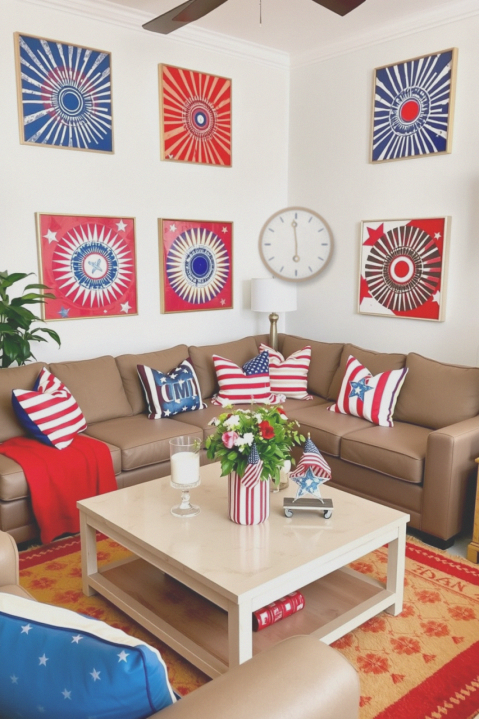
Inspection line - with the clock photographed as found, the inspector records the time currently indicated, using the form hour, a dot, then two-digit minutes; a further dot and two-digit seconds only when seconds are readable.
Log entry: 5.59
